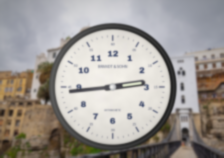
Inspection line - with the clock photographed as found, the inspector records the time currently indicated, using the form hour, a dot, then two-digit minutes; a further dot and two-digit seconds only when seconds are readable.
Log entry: 2.44
